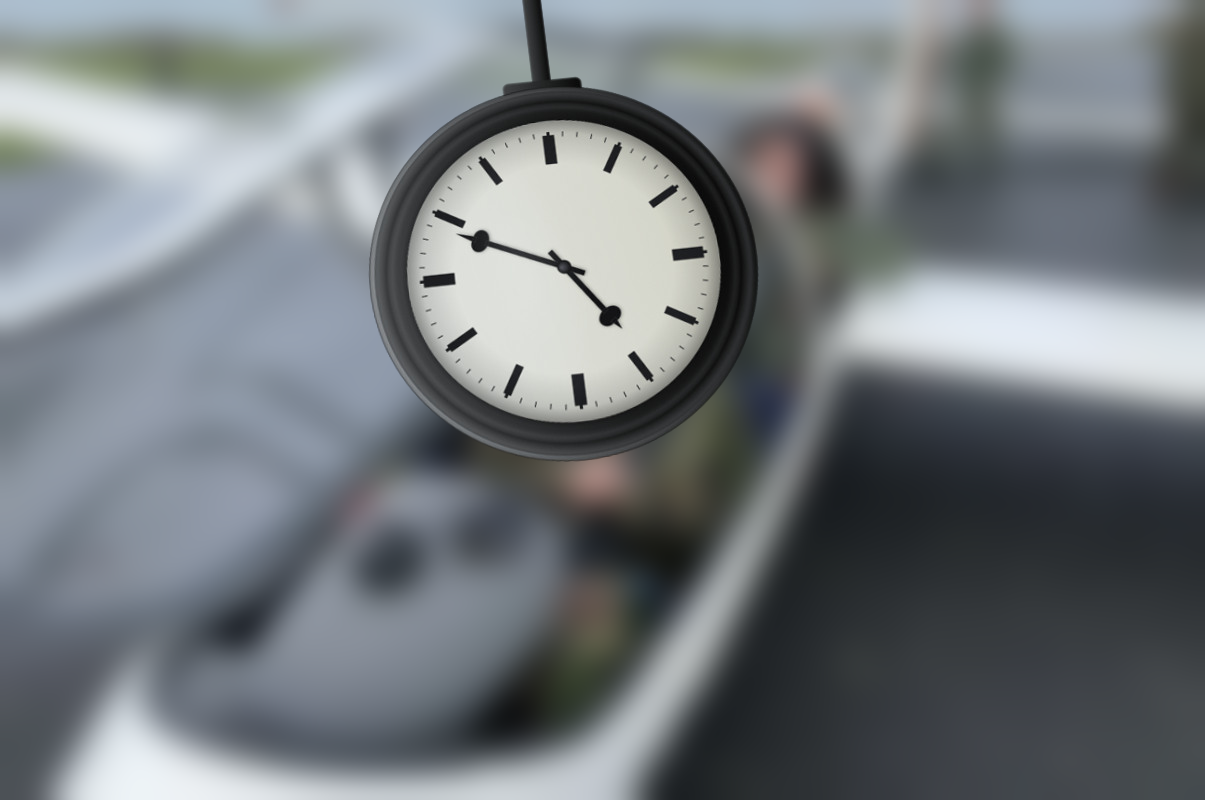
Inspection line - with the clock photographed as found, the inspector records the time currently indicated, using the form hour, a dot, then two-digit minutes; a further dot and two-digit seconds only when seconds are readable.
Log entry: 4.49
